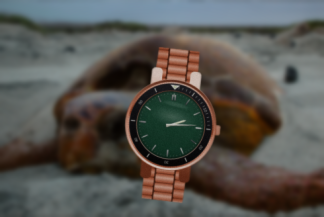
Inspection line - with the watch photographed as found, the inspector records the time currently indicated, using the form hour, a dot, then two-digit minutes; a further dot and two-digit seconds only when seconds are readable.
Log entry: 2.14
